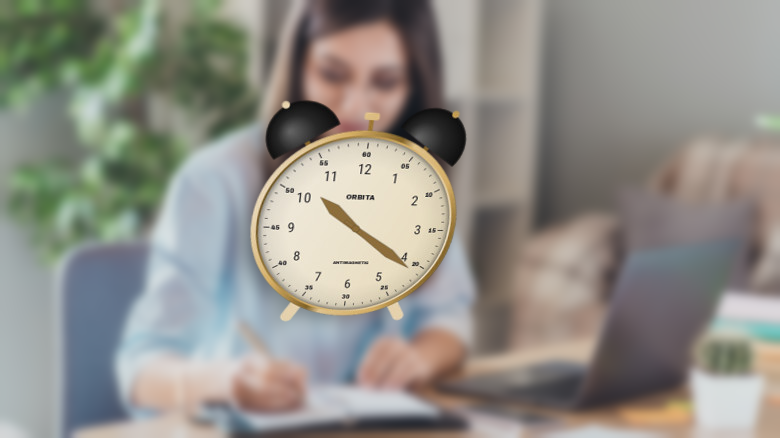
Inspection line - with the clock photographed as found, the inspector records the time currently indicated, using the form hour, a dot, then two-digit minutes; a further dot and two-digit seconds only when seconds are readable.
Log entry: 10.21
